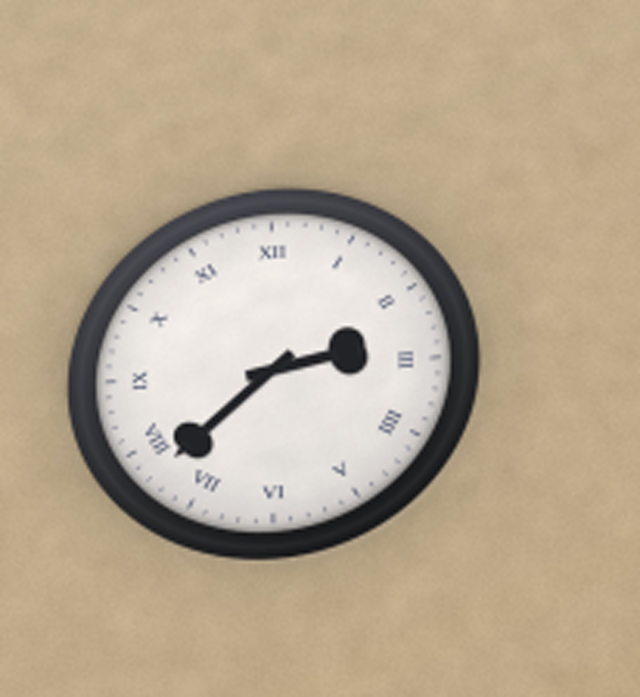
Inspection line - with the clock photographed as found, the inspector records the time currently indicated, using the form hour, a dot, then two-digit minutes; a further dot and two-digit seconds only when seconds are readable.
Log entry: 2.38
